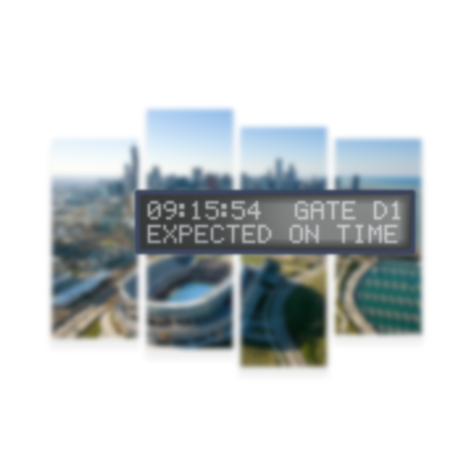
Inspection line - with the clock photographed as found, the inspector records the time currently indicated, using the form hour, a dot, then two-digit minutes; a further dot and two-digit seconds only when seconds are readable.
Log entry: 9.15.54
